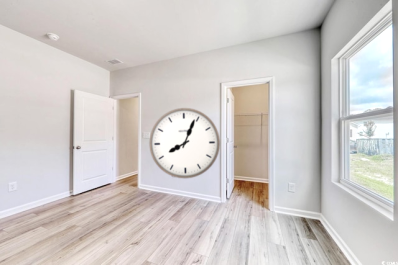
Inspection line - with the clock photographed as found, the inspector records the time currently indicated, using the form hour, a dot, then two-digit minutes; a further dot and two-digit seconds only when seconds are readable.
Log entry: 8.04
